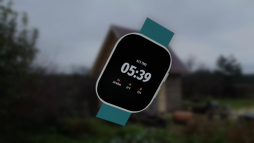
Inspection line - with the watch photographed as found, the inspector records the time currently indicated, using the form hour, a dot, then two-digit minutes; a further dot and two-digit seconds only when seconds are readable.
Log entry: 5.39
